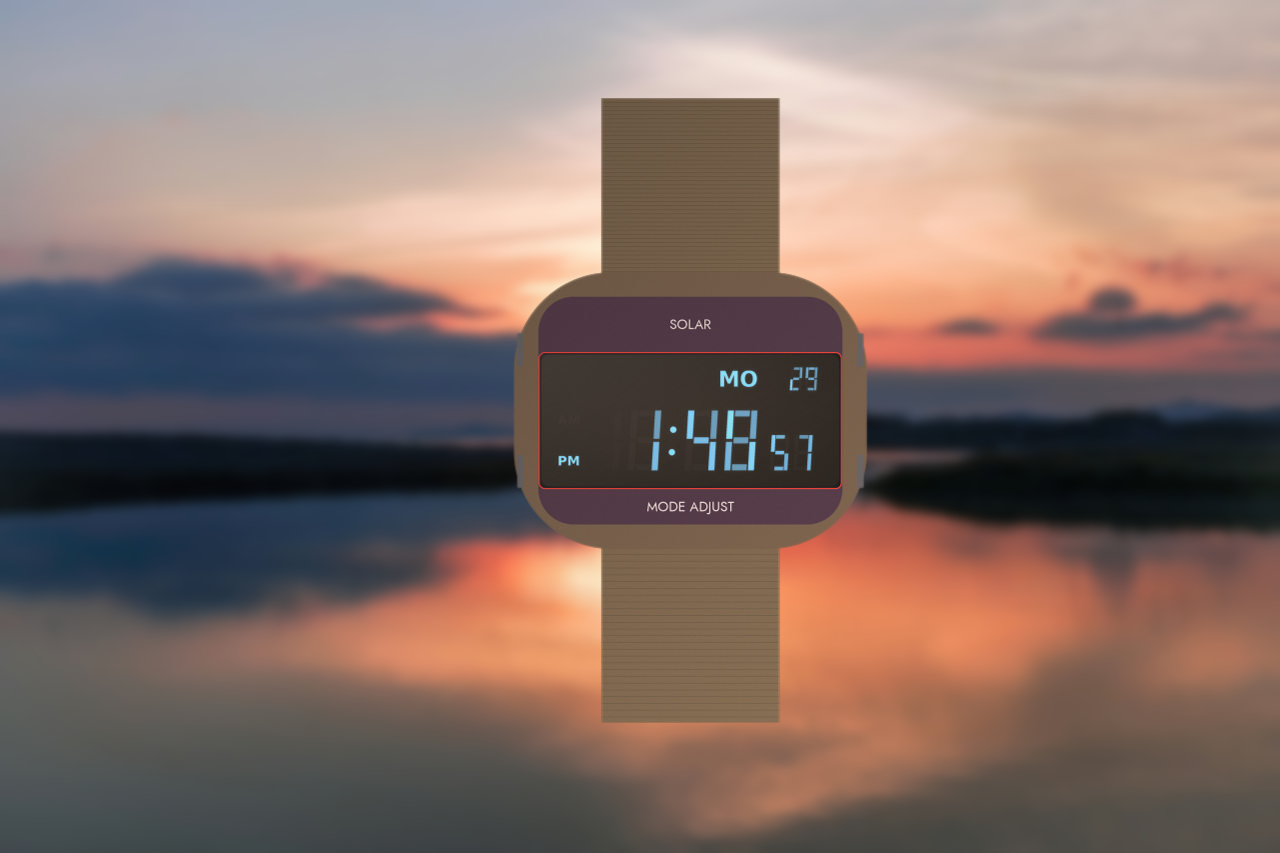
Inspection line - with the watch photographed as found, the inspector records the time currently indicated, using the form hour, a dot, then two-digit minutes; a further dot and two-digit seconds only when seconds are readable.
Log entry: 1.48.57
